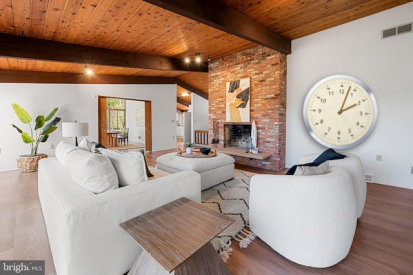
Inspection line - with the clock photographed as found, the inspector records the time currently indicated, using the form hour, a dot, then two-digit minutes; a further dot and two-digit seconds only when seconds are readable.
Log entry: 2.03
